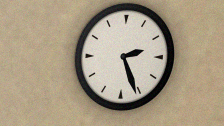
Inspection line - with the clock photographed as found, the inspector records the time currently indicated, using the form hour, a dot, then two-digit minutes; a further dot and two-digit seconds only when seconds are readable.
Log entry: 2.26
